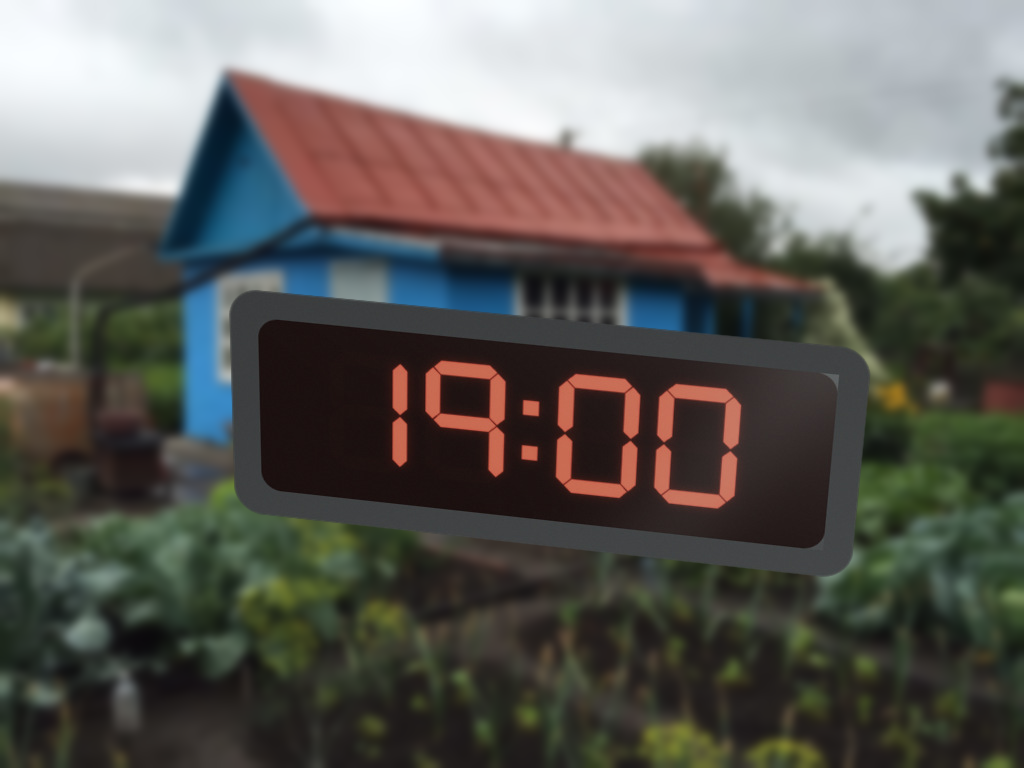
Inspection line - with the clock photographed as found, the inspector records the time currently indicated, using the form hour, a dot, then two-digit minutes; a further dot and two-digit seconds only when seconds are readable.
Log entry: 19.00
